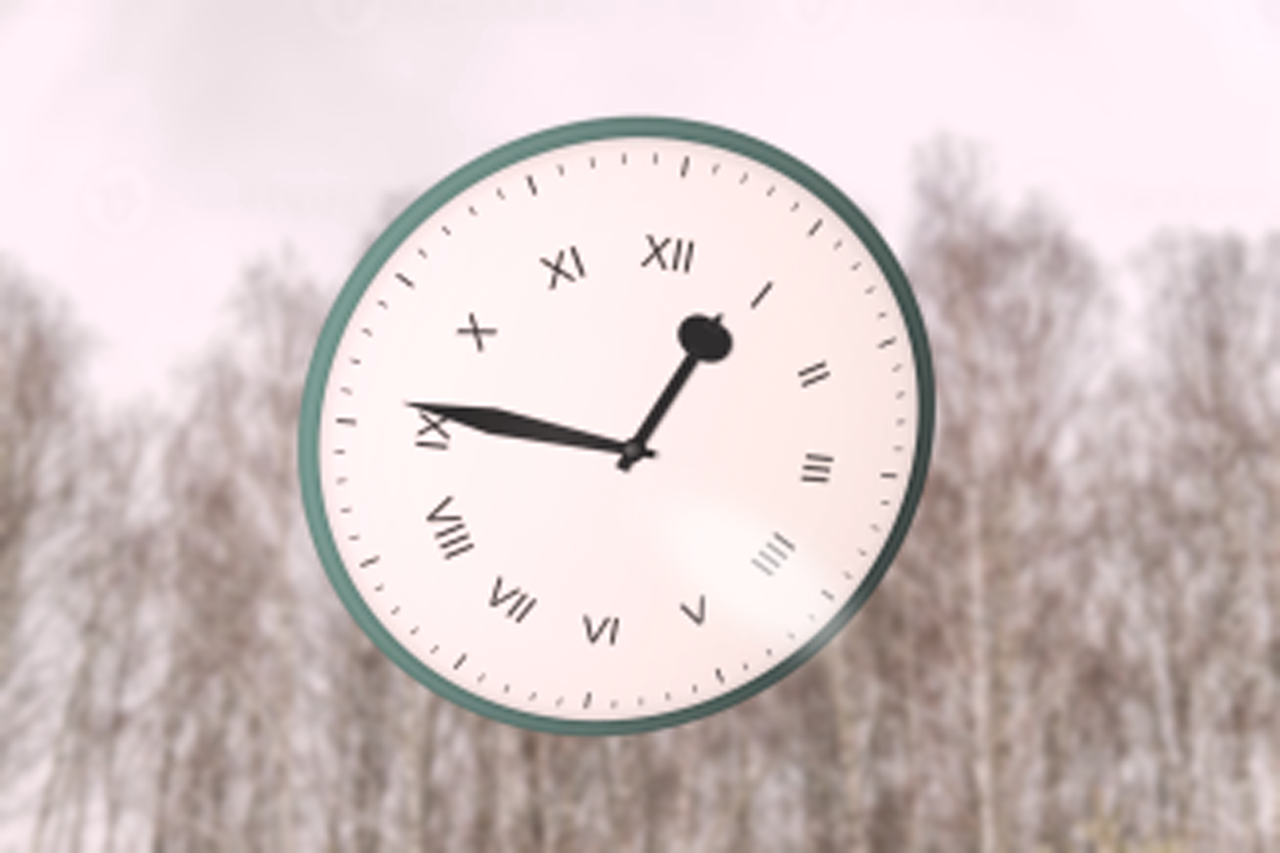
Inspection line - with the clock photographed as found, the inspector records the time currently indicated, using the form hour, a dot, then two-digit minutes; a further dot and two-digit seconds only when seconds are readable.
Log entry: 12.46
